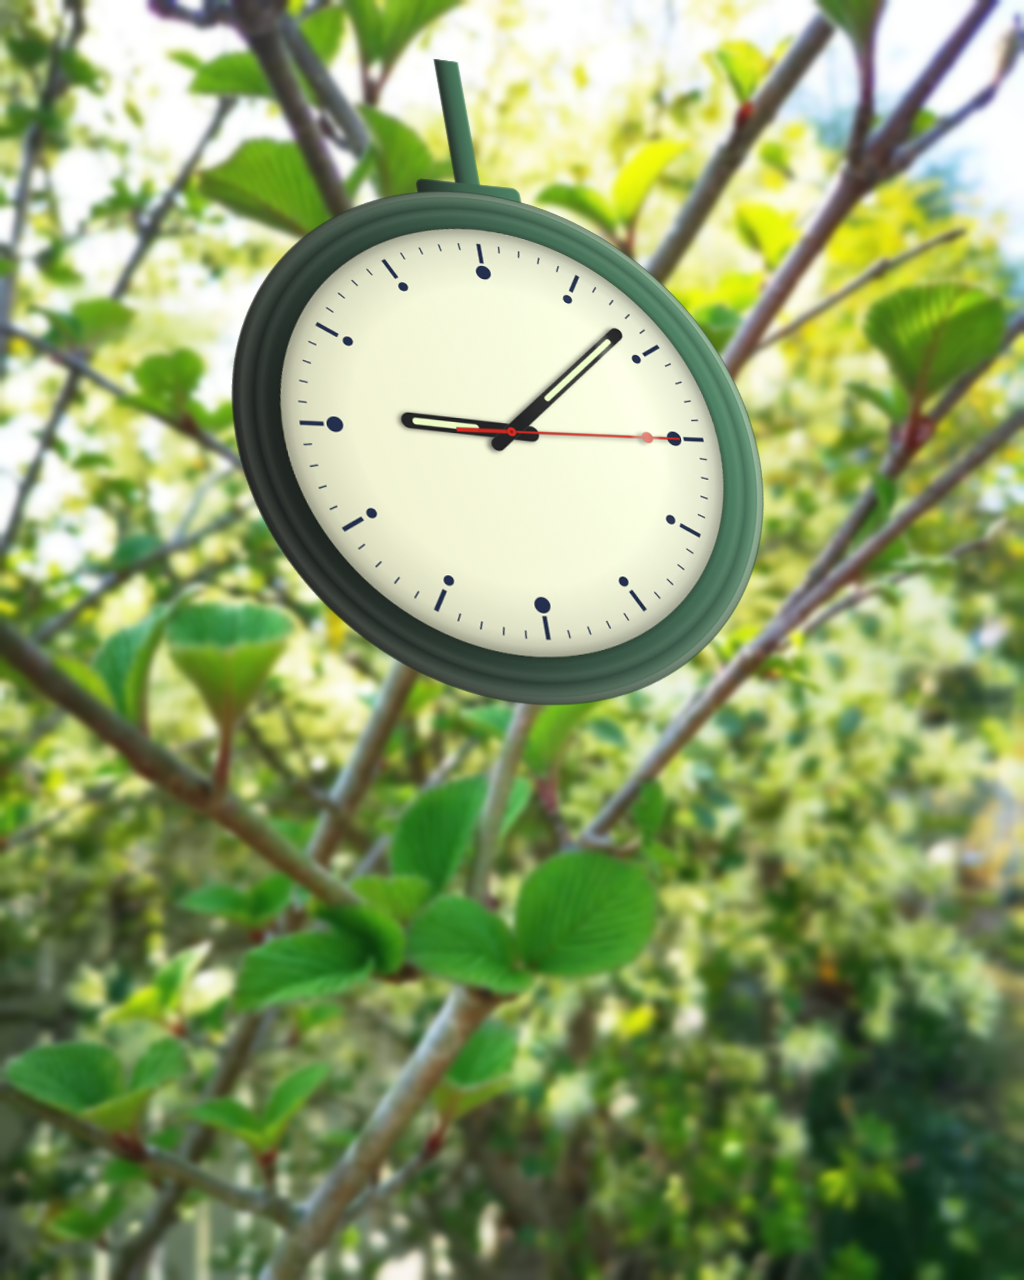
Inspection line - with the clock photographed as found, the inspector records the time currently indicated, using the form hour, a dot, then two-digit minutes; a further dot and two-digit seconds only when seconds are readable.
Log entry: 9.08.15
